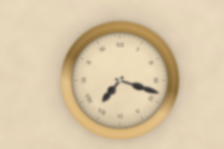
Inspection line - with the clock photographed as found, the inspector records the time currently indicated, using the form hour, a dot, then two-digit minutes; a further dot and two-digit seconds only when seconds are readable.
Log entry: 7.18
